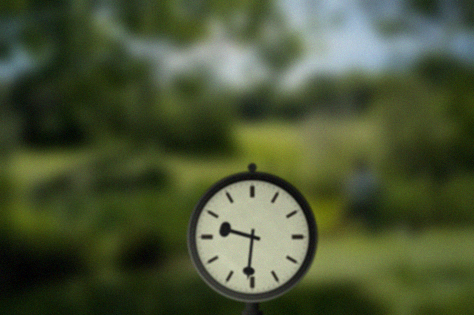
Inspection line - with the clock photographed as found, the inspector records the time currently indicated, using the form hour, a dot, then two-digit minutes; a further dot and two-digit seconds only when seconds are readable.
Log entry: 9.31
